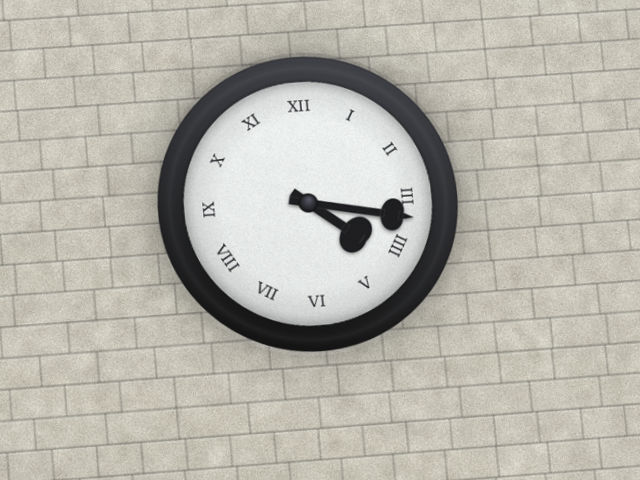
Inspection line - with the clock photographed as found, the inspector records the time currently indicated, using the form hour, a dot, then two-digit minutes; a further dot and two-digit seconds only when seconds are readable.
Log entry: 4.17
